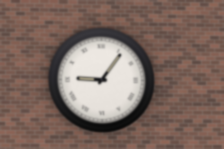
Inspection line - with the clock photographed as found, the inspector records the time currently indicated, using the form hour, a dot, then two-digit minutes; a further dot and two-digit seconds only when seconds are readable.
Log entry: 9.06
